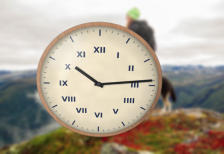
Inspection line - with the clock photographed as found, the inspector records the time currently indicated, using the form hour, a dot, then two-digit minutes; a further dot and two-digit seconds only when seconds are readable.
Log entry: 10.14
